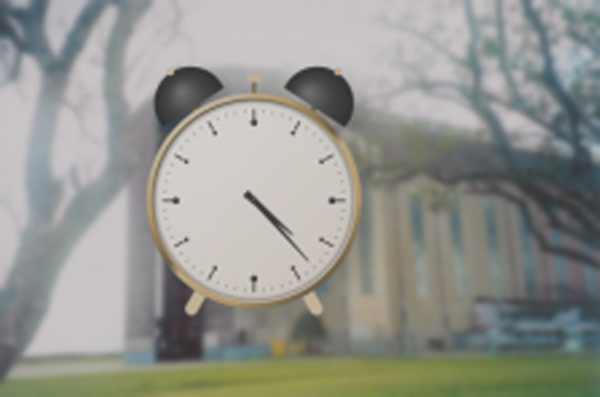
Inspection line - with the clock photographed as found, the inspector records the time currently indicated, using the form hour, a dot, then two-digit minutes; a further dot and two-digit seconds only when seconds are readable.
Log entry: 4.23
